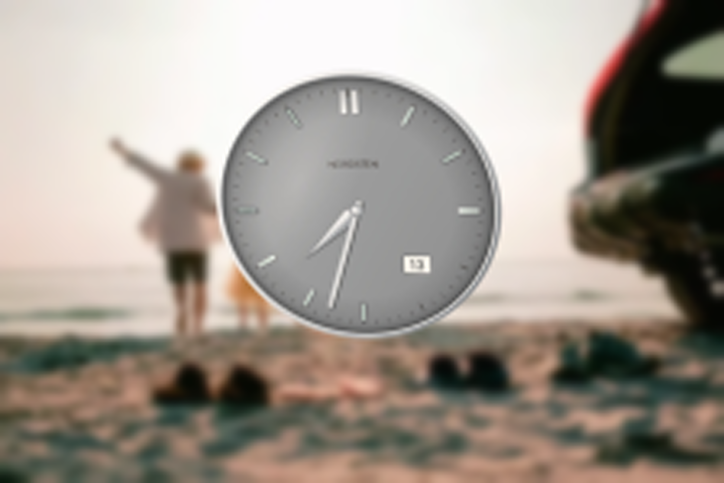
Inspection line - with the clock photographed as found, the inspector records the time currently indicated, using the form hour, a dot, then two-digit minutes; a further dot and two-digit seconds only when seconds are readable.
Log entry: 7.33
